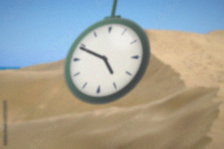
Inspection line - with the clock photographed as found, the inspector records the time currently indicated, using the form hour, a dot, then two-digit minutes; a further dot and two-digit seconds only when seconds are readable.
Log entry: 4.49
